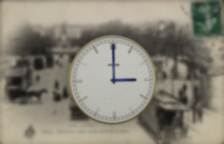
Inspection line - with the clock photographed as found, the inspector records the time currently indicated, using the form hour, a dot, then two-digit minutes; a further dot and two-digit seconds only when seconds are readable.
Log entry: 3.00
